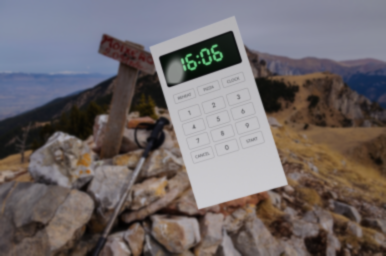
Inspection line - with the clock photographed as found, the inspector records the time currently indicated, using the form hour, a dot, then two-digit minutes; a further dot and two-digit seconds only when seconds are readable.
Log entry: 16.06
